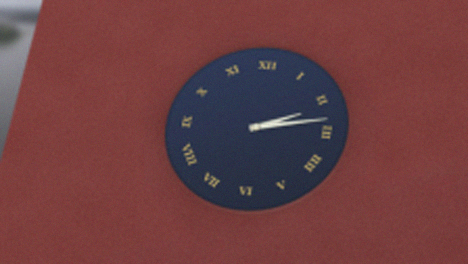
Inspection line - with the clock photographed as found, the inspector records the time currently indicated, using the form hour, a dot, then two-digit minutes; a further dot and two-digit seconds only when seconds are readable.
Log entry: 2.13
